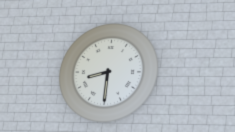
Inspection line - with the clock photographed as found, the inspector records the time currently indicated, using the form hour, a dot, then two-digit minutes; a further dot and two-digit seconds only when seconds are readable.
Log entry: 8.30
